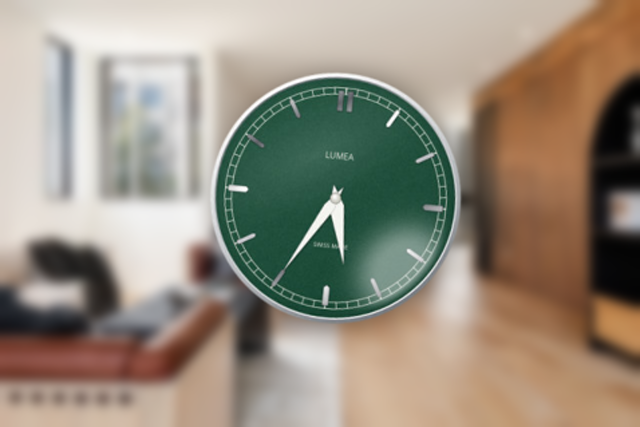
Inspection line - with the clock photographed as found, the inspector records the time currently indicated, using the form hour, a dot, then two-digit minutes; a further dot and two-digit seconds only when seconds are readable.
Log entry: 5.35
